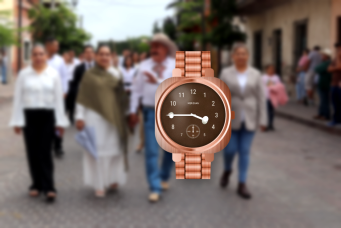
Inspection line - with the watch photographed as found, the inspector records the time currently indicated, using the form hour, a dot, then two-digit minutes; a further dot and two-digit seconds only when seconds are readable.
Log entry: 3.45
